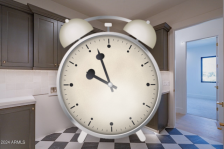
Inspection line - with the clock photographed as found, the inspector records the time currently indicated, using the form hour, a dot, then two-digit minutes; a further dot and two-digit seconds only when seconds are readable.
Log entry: 9.57
